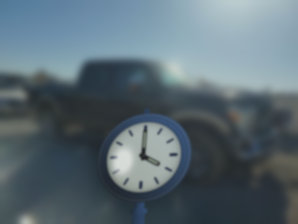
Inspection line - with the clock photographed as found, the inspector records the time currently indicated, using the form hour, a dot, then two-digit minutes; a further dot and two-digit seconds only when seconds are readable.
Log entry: 4.00
